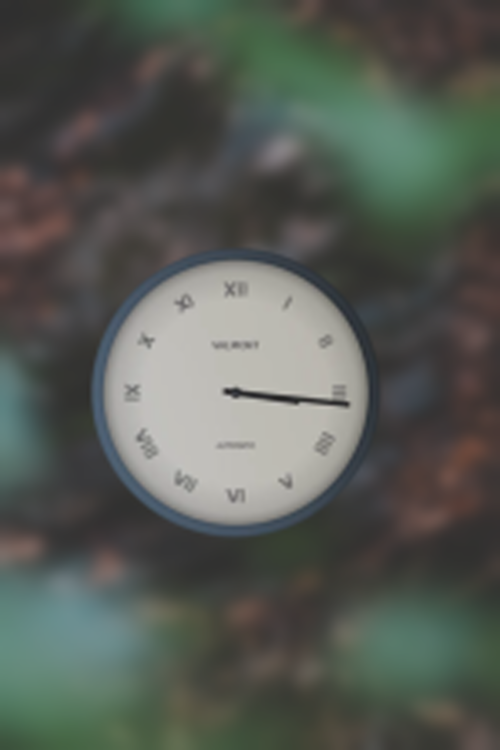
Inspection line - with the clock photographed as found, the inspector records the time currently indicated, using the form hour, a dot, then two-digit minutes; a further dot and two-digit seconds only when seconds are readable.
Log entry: 3.16
